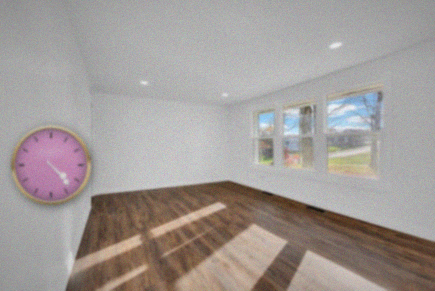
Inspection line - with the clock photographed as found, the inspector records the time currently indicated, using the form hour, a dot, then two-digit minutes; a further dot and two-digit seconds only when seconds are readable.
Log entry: 4.23
